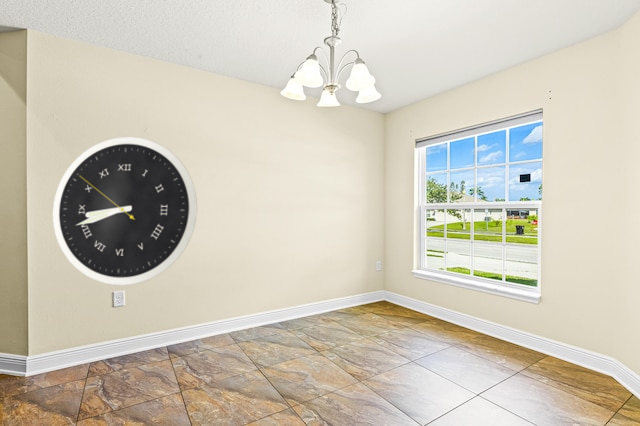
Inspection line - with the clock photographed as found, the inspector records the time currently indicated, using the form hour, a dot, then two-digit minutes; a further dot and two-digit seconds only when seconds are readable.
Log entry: 8.41.51
